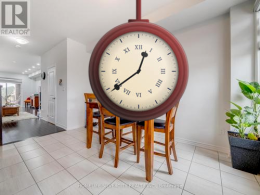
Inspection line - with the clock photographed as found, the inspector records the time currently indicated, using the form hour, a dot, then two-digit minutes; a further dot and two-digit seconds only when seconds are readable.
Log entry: 12.39
